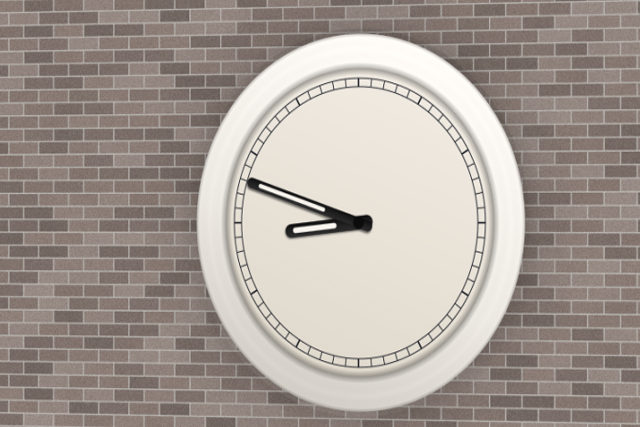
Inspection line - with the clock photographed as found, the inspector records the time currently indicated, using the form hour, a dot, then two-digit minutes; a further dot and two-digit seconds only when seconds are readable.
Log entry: 8.48
